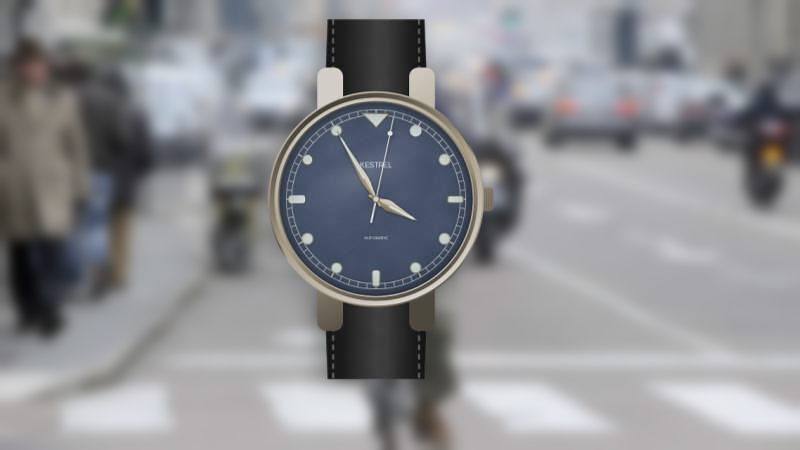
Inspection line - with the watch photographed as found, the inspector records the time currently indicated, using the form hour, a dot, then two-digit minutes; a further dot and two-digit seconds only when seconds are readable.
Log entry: 3.55.02
